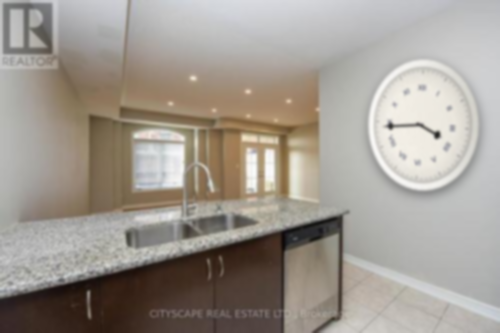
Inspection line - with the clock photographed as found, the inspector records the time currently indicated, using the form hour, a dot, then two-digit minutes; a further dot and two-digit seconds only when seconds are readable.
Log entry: 3.44
